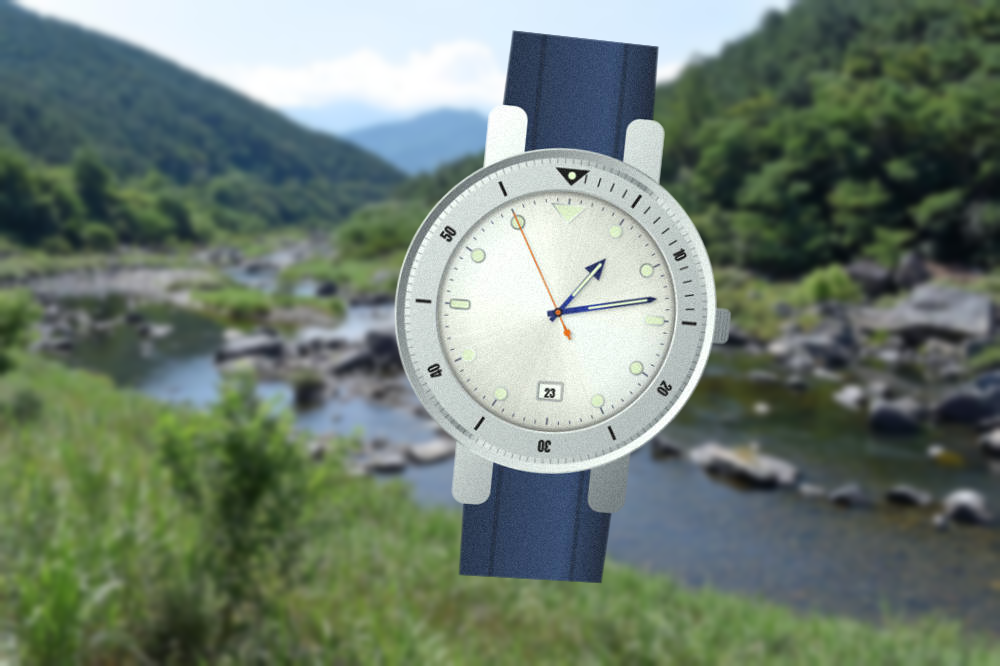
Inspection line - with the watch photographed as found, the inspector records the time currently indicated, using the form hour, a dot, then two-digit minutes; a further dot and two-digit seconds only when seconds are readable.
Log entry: 1.12.55
